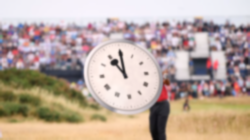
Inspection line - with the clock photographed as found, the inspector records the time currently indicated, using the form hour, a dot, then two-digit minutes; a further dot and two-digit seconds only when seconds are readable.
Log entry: 11.00
